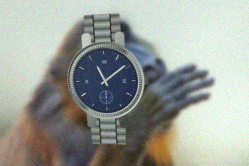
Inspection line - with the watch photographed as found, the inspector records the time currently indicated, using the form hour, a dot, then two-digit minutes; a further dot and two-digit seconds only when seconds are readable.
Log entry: 11.09
